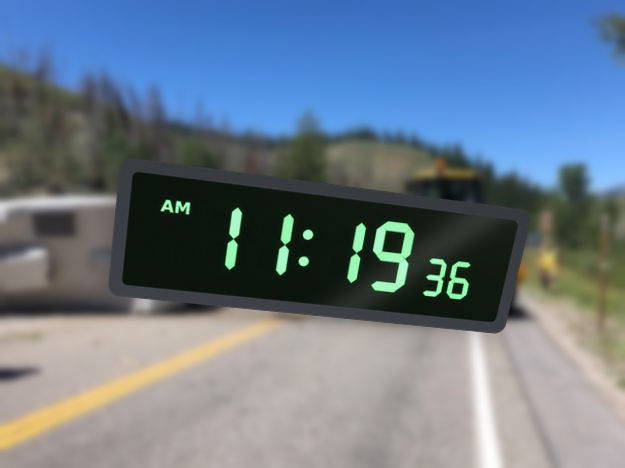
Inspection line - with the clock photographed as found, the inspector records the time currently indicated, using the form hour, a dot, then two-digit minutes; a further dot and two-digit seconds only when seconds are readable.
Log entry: 11.19.36
